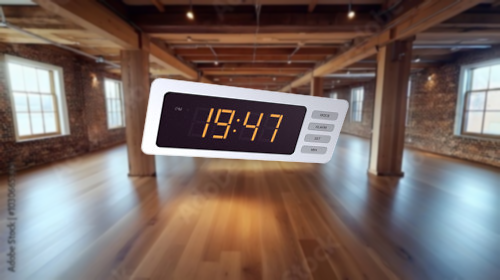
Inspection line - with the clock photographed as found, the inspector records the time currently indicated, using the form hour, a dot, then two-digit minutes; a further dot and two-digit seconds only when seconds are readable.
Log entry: 19.47
